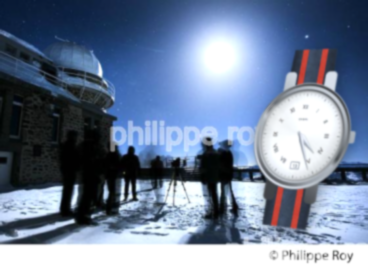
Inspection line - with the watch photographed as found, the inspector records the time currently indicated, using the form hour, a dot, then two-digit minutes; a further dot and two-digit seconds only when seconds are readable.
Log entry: 4.26
